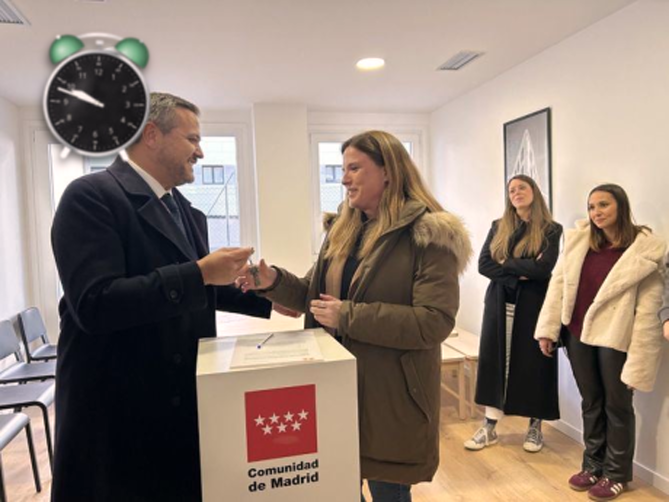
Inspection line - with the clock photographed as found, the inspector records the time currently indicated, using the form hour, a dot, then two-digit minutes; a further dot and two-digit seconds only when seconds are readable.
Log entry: 9.48
